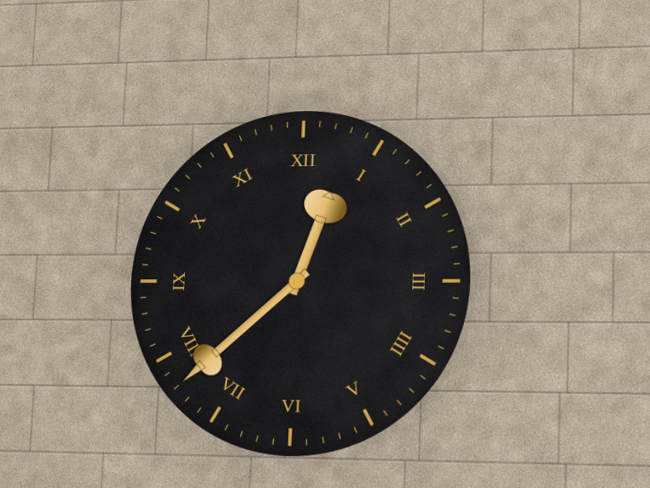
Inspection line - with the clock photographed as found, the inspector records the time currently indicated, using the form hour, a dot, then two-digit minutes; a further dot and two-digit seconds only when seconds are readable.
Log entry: 12.38
